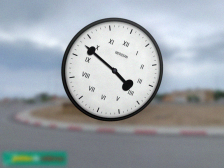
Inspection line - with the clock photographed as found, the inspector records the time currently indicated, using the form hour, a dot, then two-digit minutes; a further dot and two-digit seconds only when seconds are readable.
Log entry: 3.48
